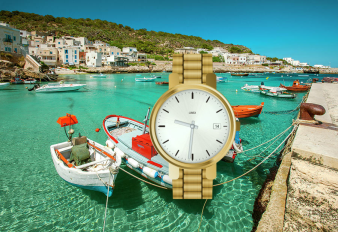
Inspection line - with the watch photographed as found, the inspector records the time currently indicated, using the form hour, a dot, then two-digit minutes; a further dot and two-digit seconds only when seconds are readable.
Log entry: 9.31
